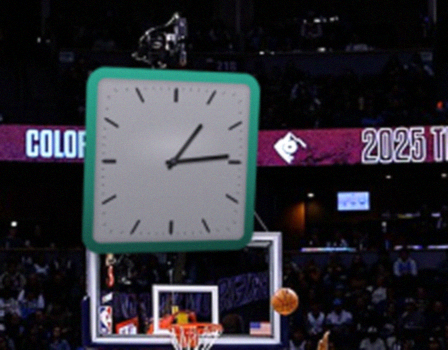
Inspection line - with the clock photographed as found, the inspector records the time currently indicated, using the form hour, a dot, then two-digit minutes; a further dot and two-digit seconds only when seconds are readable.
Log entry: 1.14
